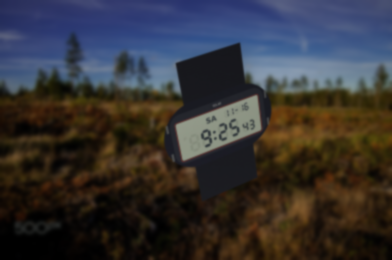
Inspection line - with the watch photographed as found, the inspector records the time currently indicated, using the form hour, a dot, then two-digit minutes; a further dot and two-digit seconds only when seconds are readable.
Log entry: 9.25.43
